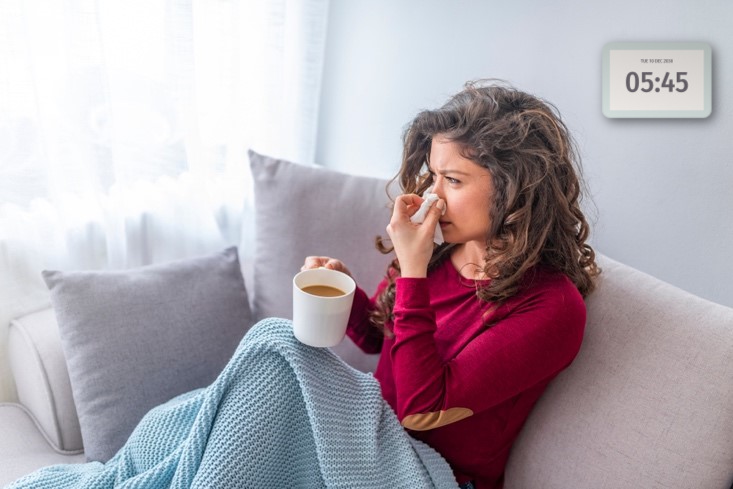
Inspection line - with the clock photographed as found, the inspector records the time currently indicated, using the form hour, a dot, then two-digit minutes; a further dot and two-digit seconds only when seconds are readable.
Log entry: 5.45
